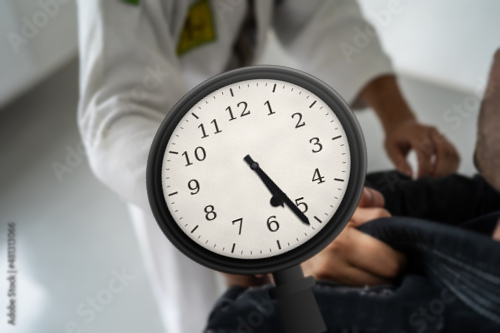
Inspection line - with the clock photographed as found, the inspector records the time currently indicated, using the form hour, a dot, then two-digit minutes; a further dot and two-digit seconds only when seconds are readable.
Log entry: 5.26
